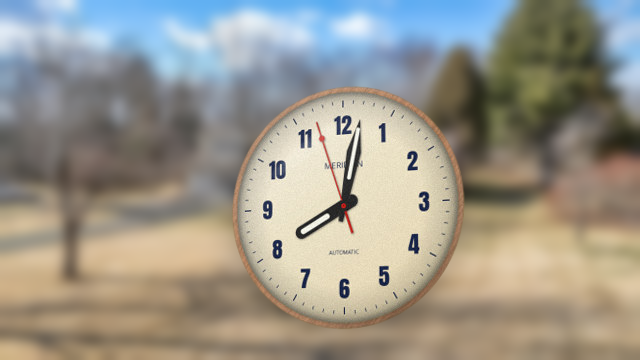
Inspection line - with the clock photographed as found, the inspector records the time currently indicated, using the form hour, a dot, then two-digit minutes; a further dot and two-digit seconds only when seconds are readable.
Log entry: 8.01.57
